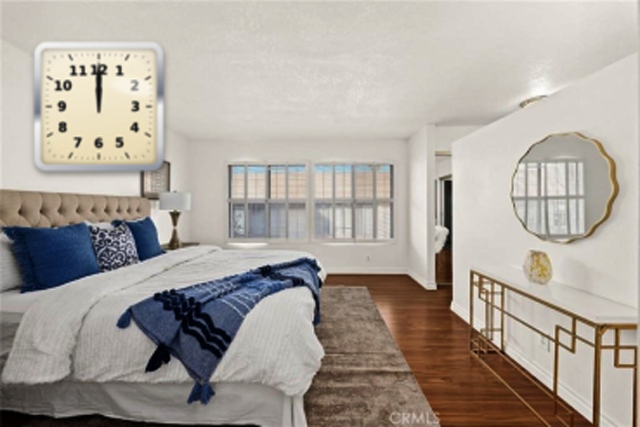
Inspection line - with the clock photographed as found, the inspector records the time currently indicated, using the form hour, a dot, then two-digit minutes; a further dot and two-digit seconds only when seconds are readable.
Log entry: 12.00
